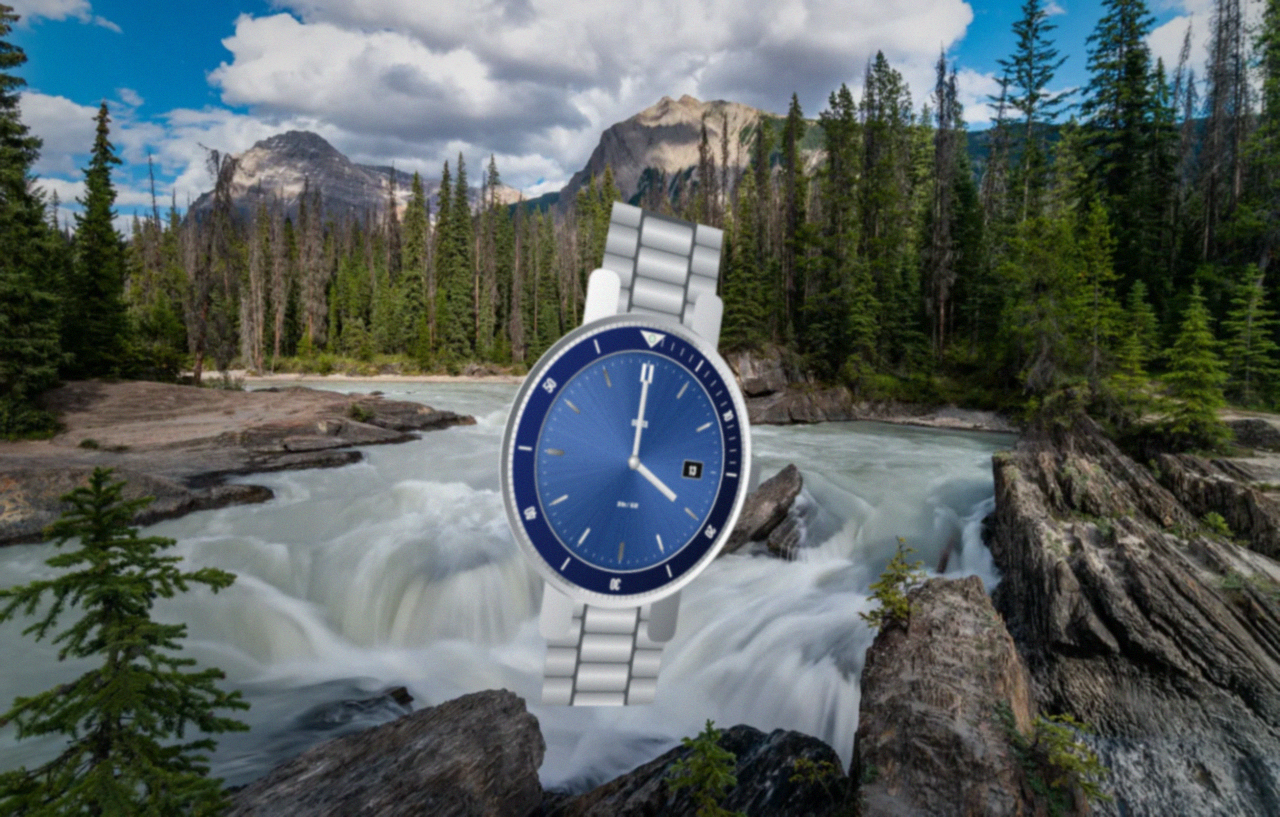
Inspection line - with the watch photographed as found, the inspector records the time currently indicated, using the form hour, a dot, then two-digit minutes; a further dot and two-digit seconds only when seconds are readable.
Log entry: 4.00
